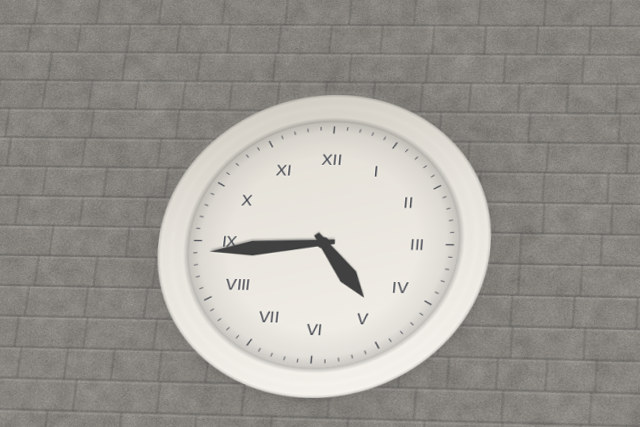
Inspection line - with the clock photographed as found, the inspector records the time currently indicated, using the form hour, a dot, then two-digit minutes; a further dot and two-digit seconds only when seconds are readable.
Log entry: 4.44
